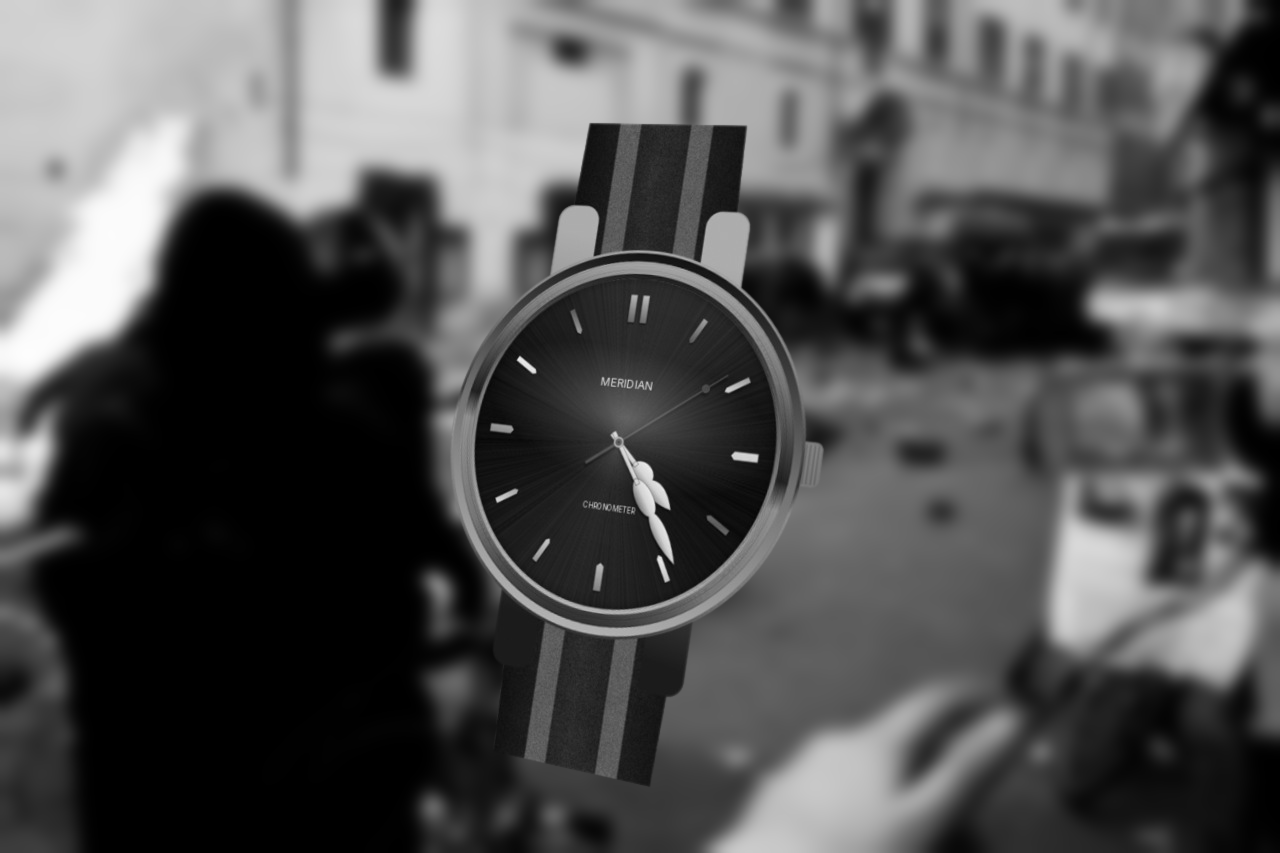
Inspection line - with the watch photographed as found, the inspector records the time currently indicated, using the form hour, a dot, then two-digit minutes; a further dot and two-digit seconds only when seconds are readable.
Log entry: 4.24.09
